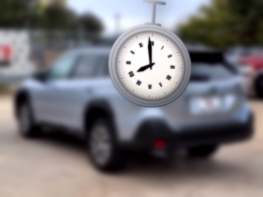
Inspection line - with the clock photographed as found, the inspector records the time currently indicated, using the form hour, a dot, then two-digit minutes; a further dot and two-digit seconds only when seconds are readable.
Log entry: 7.59
